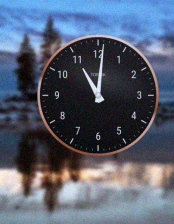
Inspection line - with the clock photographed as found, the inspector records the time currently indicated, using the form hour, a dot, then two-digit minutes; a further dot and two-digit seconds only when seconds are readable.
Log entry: 11.01
